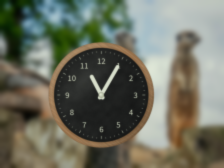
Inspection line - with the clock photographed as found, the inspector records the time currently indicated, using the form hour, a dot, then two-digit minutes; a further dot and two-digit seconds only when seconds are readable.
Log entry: 11.05
